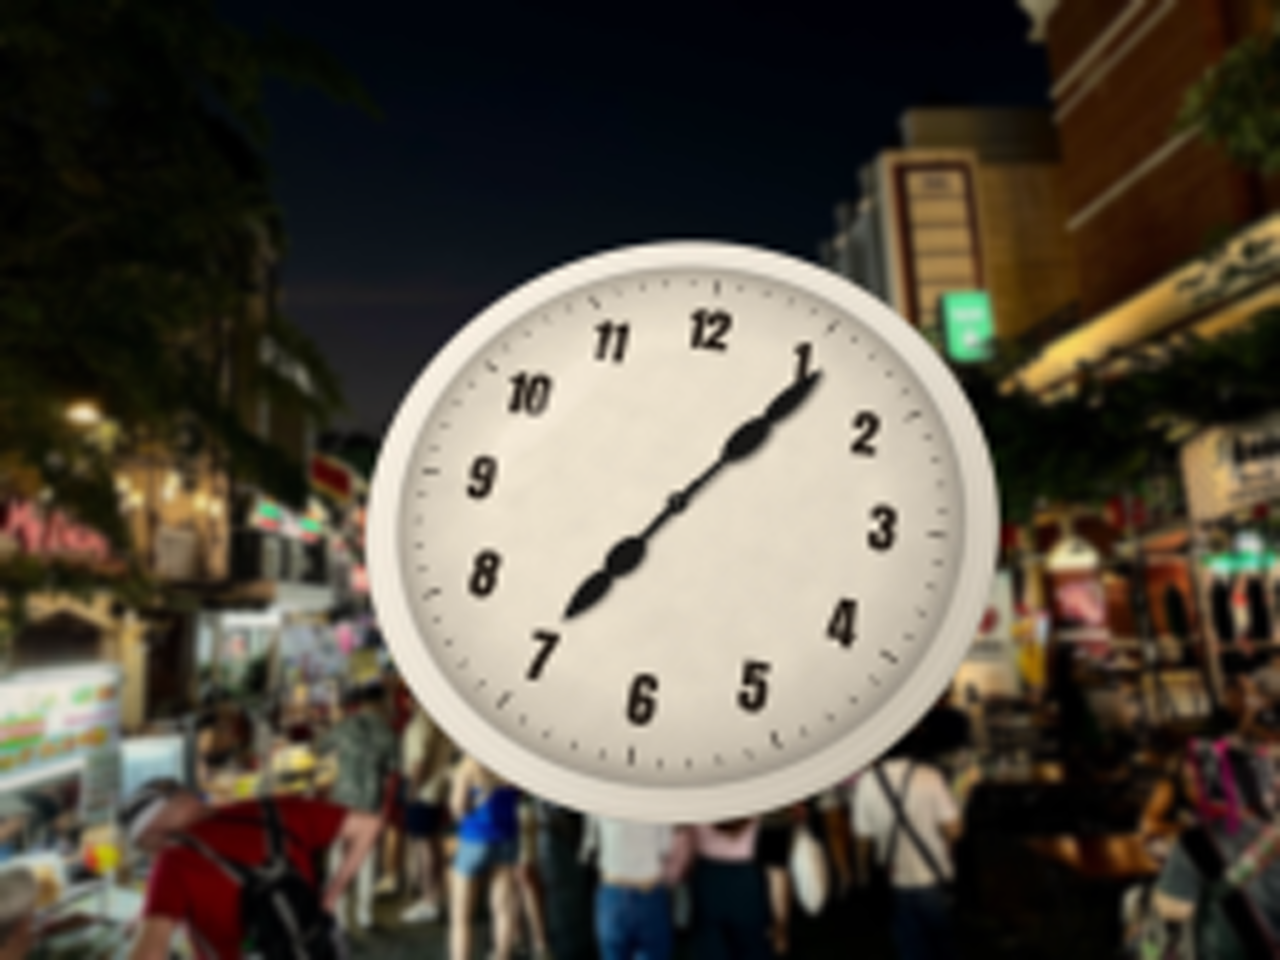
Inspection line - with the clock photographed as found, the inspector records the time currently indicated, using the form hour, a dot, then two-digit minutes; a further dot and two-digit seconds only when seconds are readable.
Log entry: 7.06
